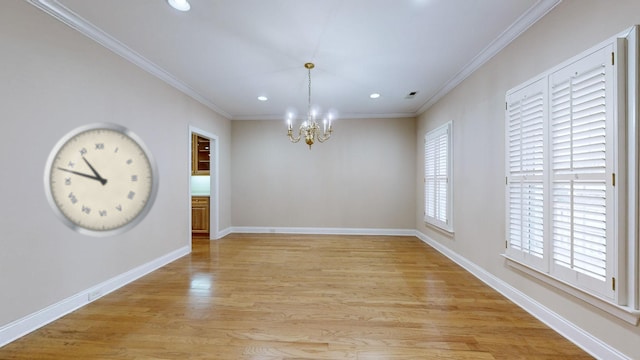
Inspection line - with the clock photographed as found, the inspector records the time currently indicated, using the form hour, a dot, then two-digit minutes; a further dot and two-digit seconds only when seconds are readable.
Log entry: 10.48
